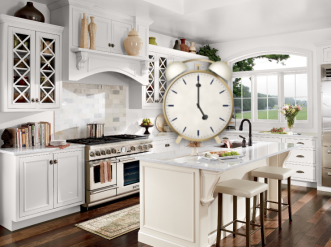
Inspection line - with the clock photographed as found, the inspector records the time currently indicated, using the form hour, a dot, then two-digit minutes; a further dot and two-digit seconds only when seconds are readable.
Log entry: 5.00
